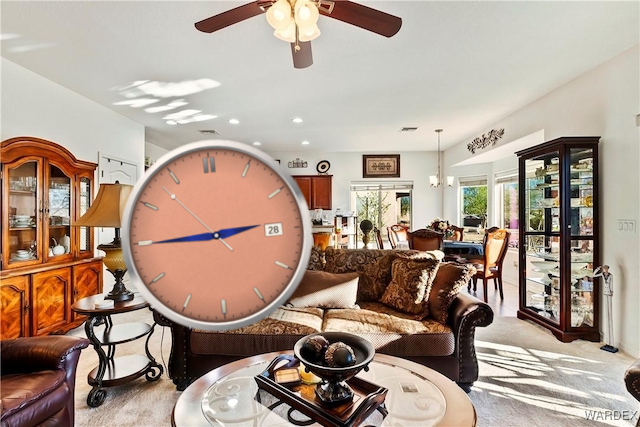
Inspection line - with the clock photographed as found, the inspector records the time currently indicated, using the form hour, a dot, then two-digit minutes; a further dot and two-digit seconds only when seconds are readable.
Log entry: 2.44.53
